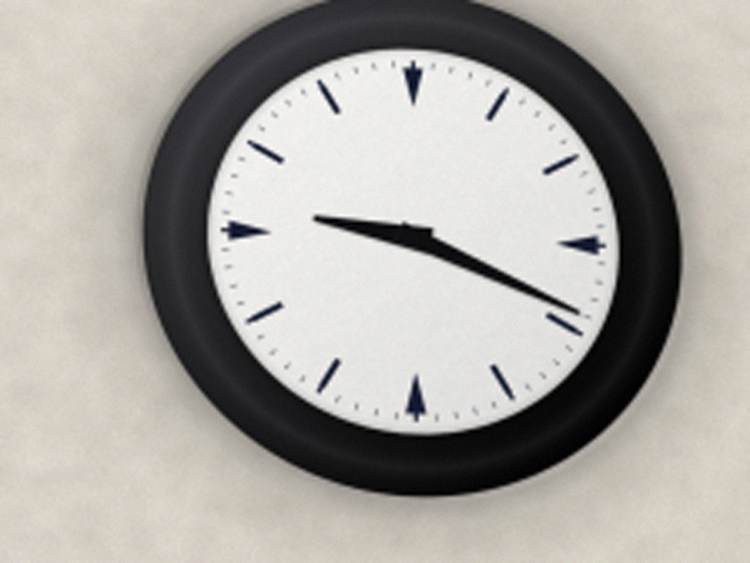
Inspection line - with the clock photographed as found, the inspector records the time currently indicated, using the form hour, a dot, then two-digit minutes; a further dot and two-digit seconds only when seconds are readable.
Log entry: 9.19
